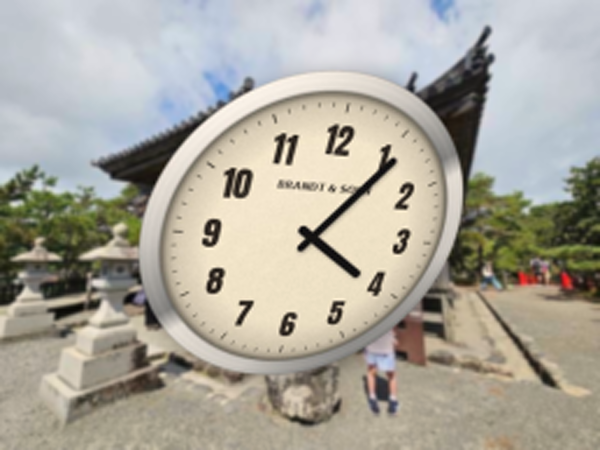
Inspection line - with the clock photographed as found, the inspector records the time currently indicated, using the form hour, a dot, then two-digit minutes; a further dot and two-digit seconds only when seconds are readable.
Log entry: 4.06
